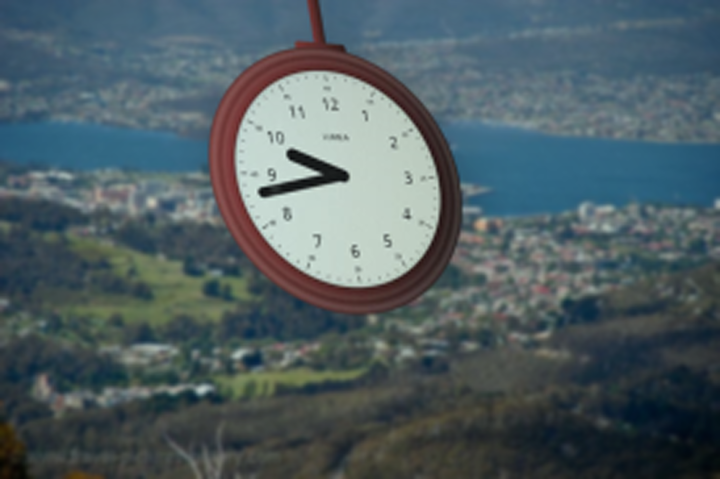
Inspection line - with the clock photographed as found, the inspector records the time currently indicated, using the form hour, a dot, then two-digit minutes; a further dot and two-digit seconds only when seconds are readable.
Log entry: 9.43
